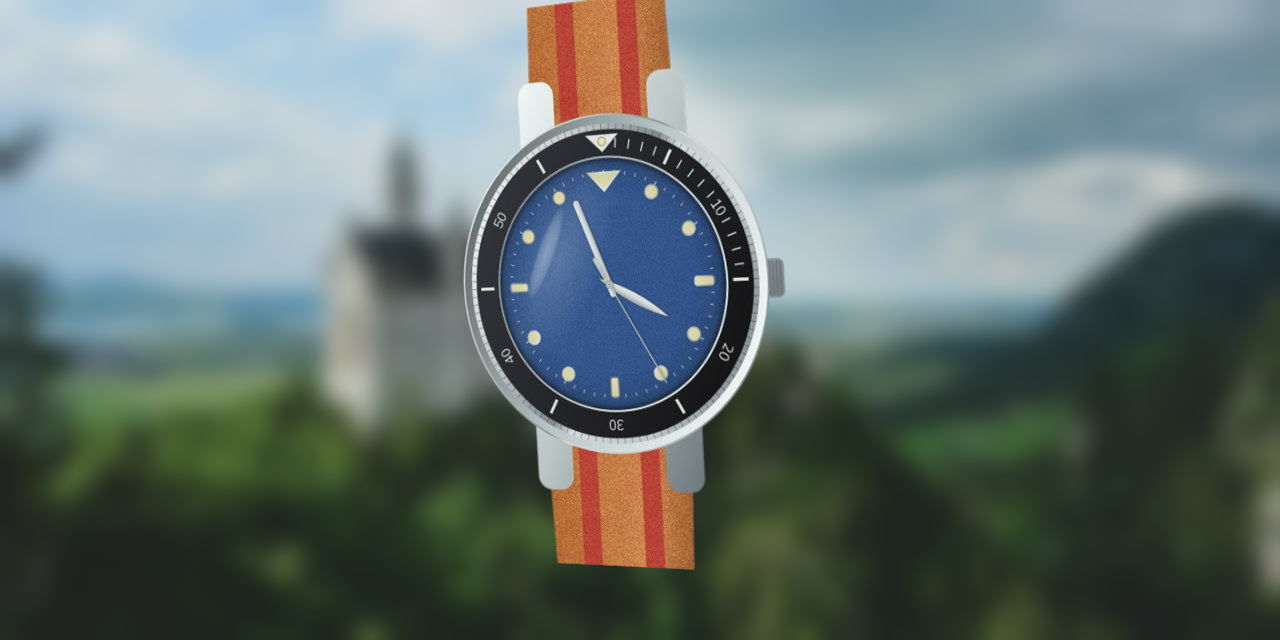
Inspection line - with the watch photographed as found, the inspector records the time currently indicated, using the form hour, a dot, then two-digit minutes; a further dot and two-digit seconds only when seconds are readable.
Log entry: 3.56.25
